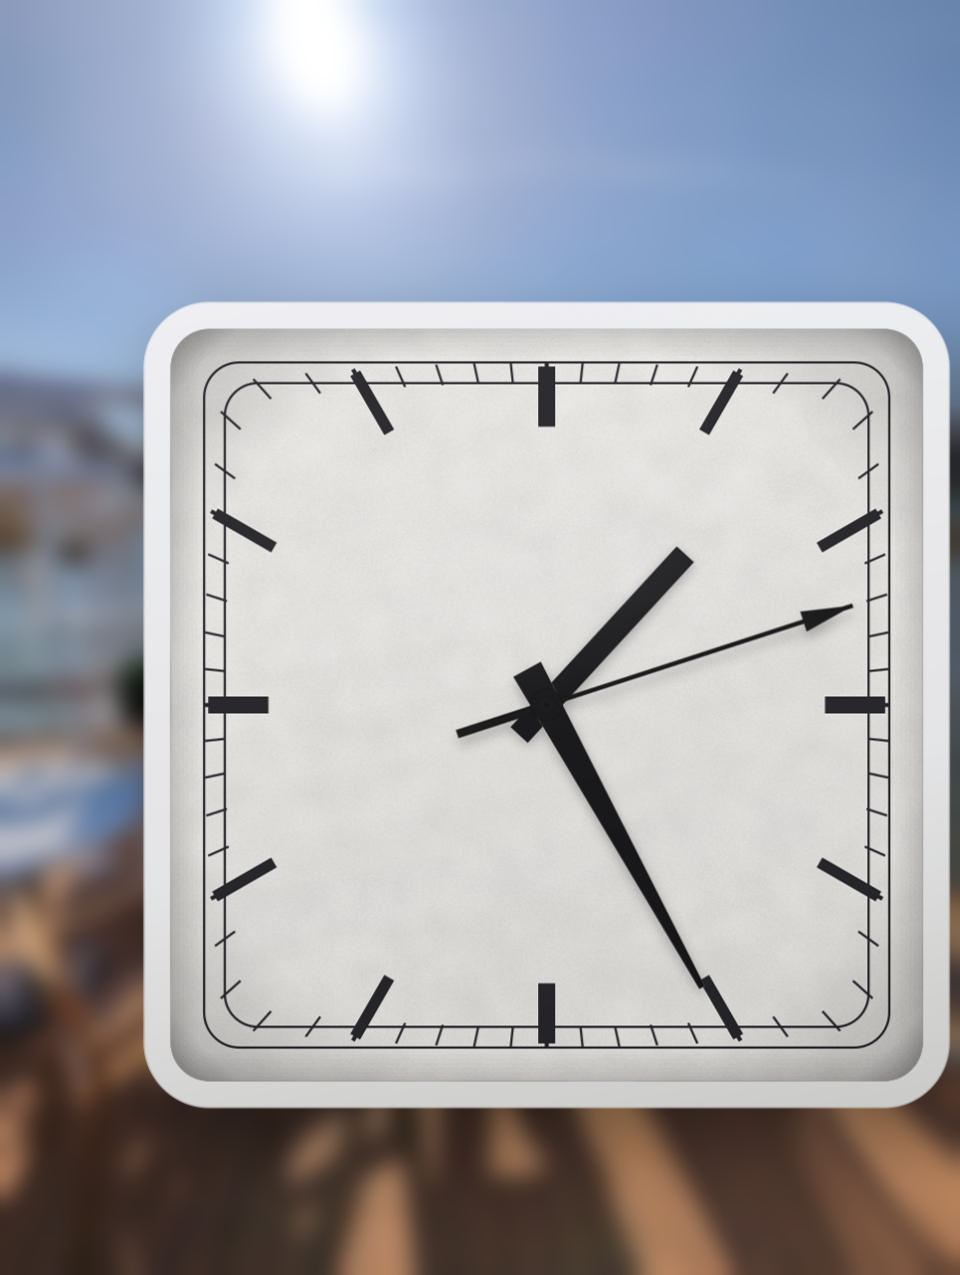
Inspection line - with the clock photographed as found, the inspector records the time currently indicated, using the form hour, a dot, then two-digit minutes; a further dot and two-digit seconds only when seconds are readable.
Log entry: 1.25.12
